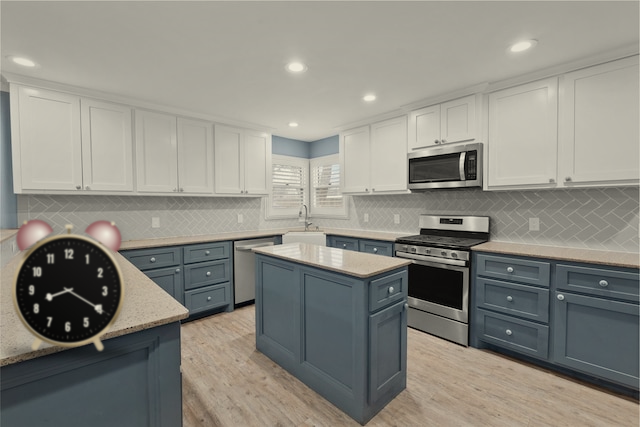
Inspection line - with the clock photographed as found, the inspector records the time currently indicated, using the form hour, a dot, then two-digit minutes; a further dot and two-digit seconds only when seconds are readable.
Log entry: 8.20
